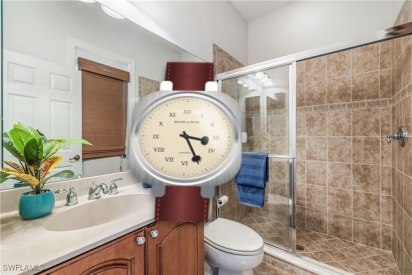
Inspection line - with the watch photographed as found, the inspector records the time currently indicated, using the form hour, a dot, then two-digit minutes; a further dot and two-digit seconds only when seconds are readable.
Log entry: 3.26
